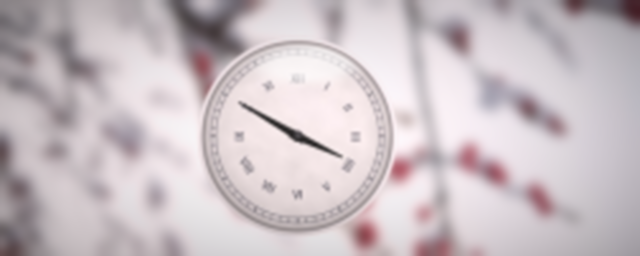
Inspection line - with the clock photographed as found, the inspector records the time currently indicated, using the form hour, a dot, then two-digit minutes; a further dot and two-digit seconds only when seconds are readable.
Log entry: 3.50
